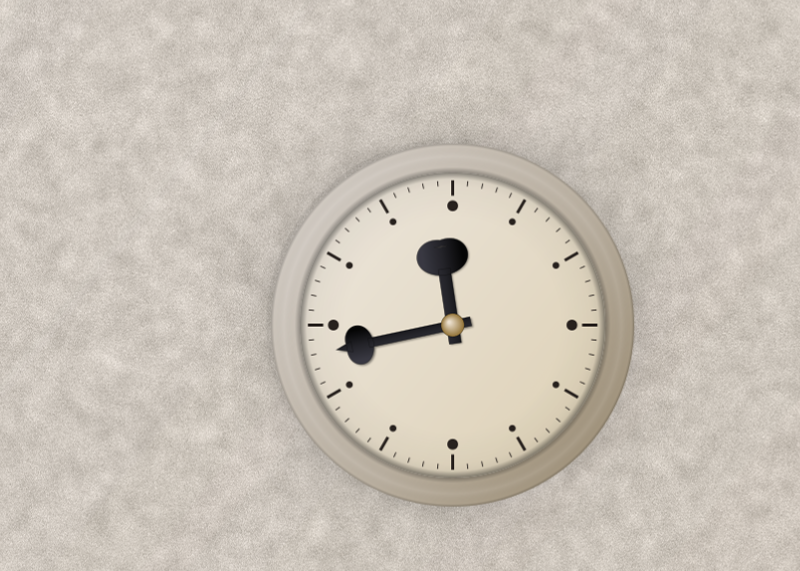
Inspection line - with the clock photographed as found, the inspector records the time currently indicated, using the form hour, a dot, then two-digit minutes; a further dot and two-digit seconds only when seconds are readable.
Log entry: 11.43
